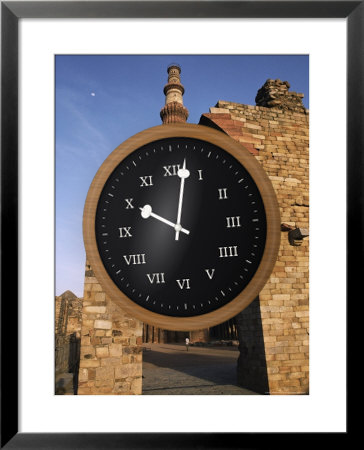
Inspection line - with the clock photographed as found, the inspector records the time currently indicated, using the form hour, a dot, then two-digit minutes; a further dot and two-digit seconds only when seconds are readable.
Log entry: 10.02
